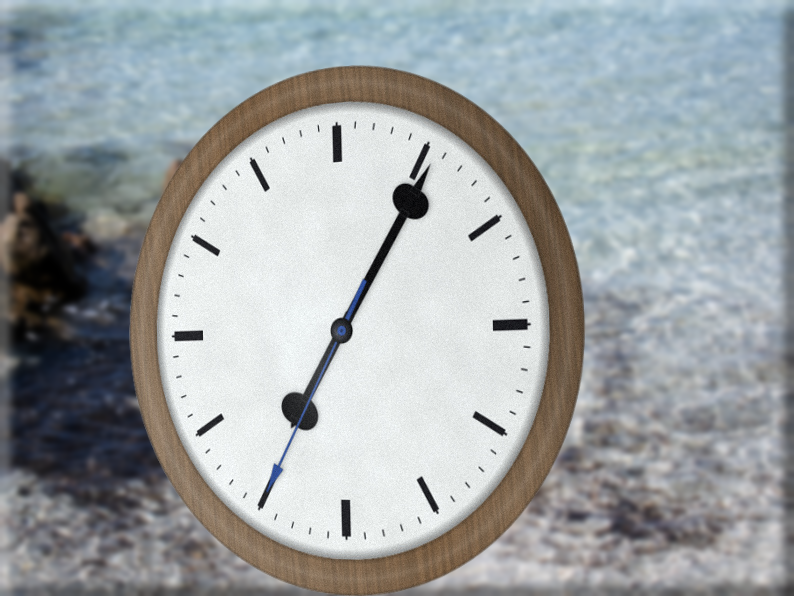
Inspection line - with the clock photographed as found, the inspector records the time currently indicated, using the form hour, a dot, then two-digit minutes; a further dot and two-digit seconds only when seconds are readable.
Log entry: 7.05.35
